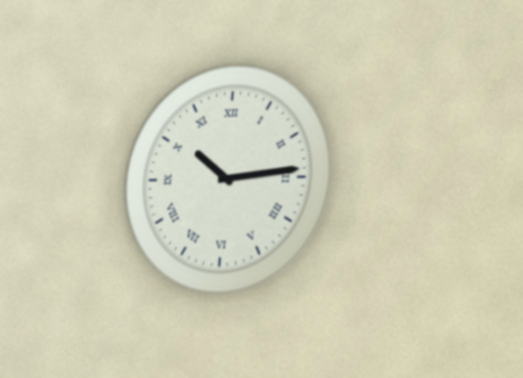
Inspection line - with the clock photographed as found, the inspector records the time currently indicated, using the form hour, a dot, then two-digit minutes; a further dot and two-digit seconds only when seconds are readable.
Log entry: 10.14
